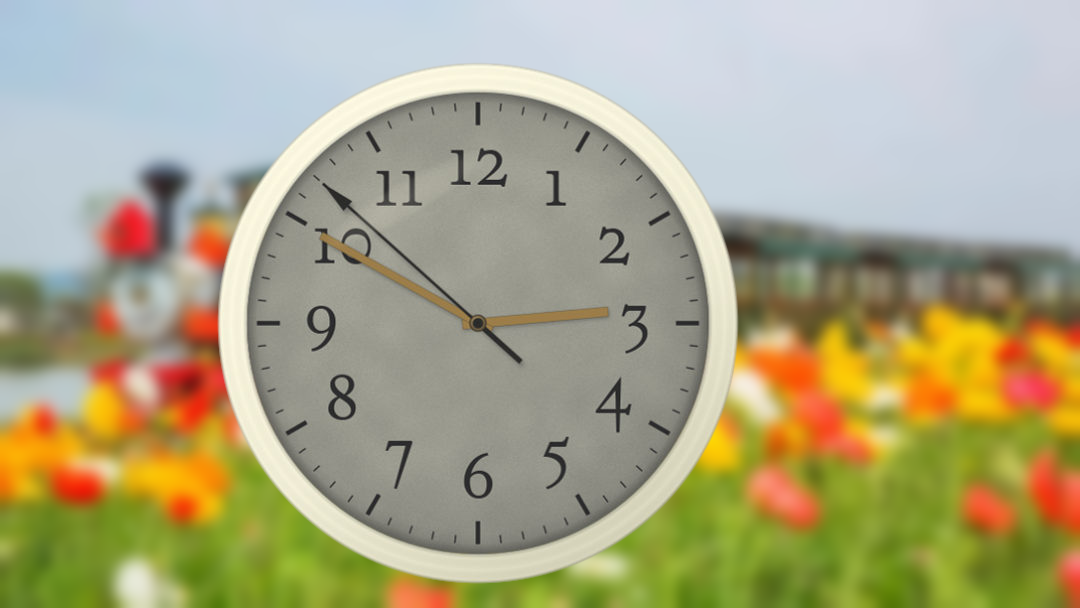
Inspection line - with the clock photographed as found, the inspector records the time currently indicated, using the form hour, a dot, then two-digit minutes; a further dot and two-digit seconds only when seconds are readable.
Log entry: 2.49.52
